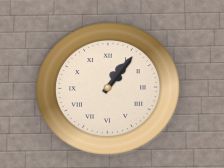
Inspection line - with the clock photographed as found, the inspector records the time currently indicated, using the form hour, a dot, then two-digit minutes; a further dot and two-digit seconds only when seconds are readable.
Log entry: 1.06
